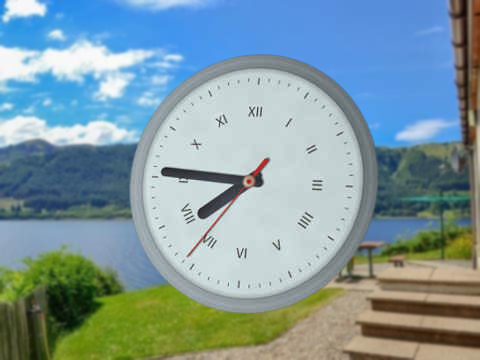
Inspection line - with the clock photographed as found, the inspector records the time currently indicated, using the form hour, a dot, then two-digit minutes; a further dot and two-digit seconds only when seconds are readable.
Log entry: 7.45.36
